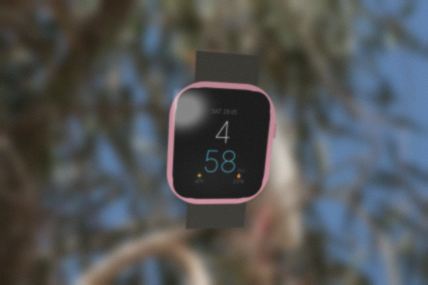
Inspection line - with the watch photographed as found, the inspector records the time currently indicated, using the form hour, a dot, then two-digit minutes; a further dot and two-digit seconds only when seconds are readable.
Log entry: 4.58
